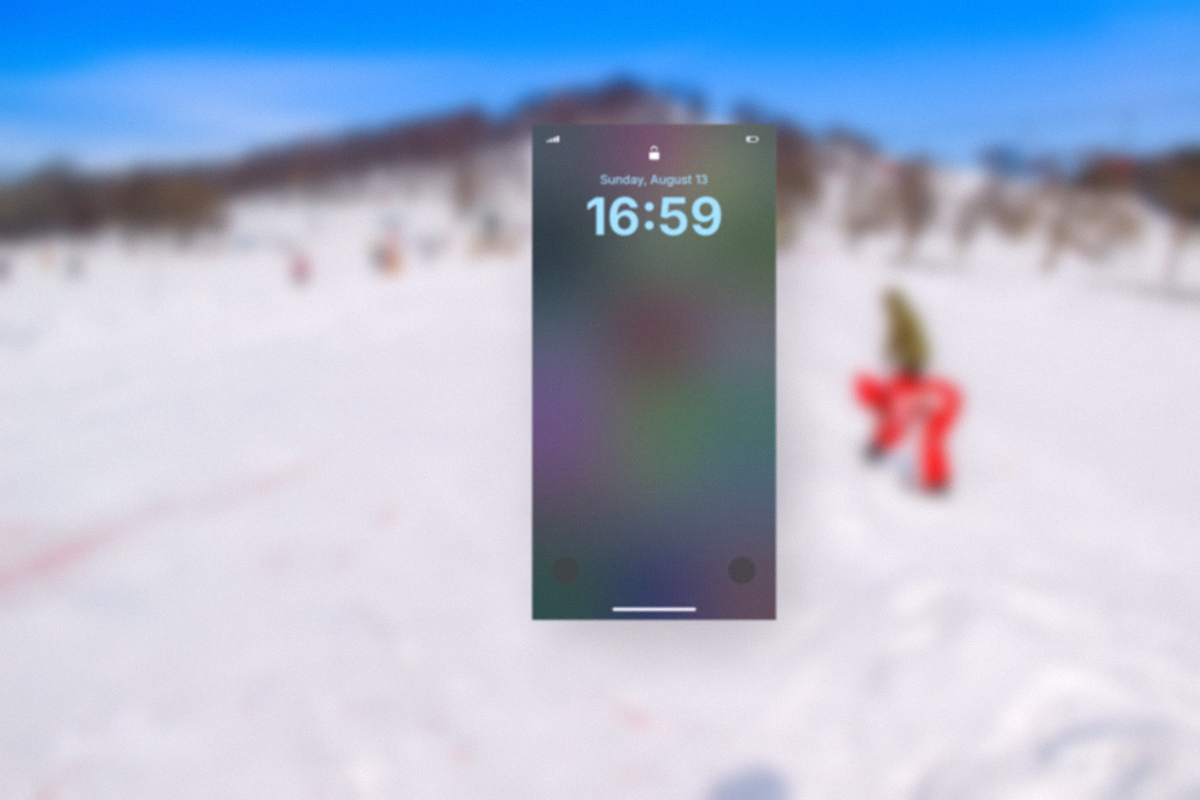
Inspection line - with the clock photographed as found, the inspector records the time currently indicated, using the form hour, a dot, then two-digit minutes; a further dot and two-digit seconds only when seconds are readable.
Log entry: 16.59
